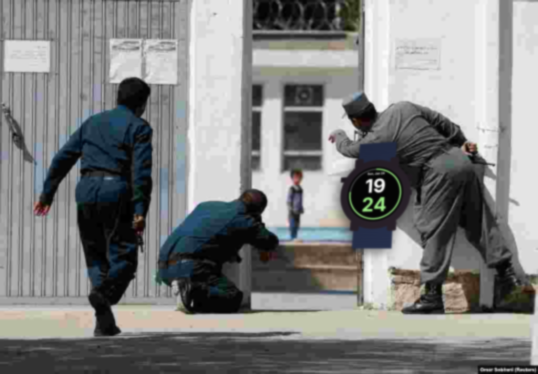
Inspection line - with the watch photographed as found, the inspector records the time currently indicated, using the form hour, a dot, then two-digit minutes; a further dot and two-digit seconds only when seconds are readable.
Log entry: 19.24
